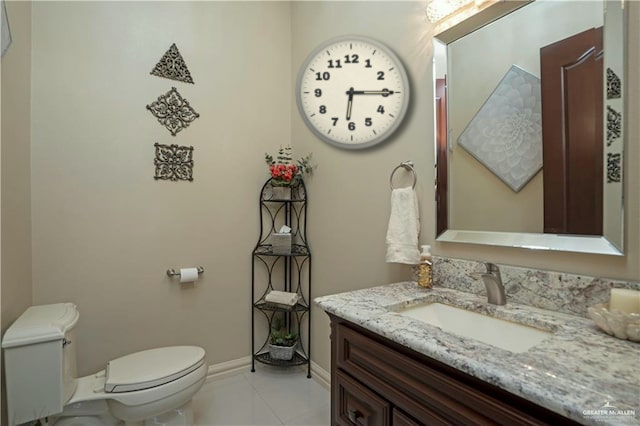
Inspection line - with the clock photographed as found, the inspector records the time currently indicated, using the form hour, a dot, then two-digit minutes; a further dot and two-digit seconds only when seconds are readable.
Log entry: 6.15
